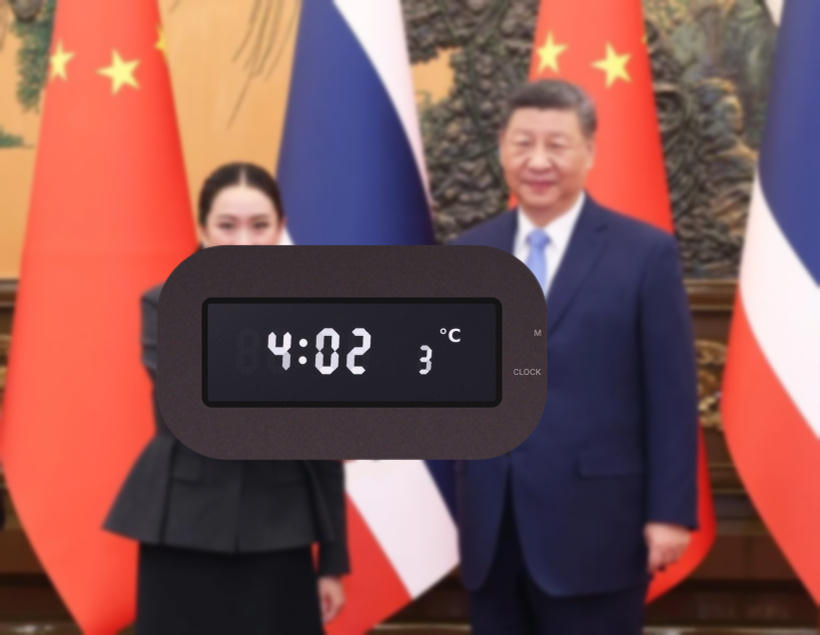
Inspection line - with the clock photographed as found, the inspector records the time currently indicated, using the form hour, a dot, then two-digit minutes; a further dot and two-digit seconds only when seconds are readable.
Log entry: 4.02
